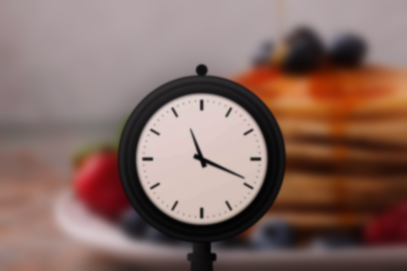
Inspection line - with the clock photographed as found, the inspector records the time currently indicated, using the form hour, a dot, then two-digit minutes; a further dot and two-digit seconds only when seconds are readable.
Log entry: 11.19
